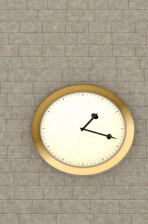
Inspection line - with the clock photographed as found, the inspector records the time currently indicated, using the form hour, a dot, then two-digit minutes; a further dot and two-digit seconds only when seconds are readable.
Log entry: 1.18
